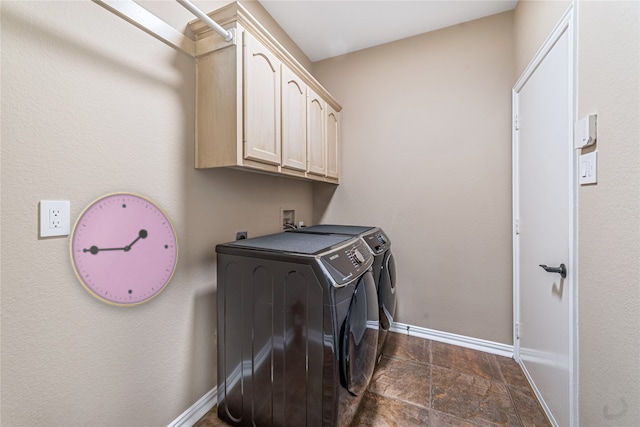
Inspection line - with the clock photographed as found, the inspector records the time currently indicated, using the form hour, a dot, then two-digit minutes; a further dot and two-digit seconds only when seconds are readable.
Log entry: 1.45
